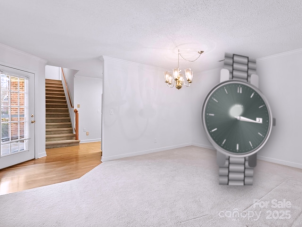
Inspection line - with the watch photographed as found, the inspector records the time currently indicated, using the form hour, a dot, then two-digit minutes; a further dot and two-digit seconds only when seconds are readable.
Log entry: 3.16
